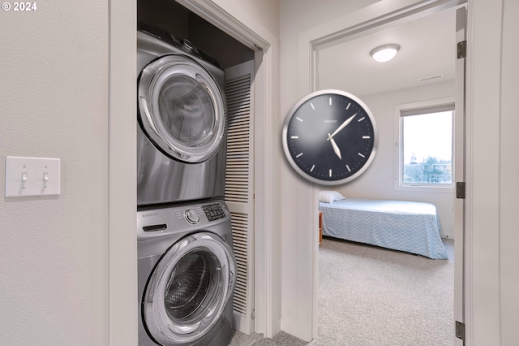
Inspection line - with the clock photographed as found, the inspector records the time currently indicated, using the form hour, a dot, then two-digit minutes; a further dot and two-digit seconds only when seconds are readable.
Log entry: 5.08
